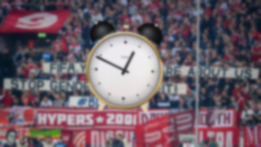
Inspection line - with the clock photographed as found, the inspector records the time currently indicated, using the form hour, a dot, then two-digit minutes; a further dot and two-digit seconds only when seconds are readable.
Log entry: 12.49
